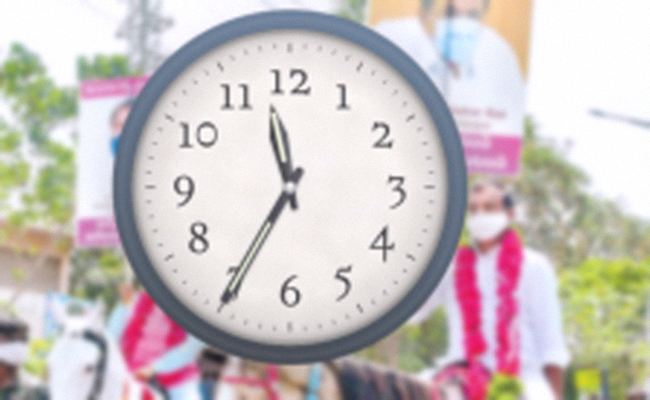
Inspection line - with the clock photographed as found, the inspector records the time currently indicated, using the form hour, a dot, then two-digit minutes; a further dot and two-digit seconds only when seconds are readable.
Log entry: 11.35
